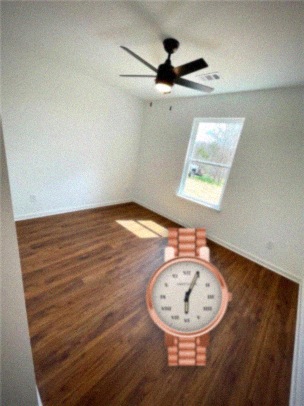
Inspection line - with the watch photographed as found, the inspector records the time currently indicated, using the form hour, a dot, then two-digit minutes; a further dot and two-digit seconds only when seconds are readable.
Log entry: 6.04
